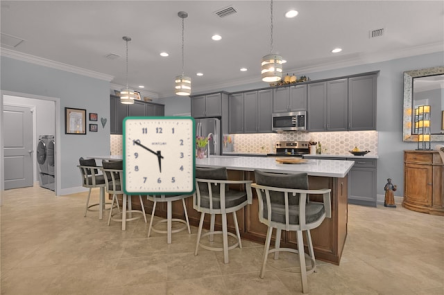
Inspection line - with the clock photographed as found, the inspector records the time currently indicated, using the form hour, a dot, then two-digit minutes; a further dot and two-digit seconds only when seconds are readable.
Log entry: 5.50
